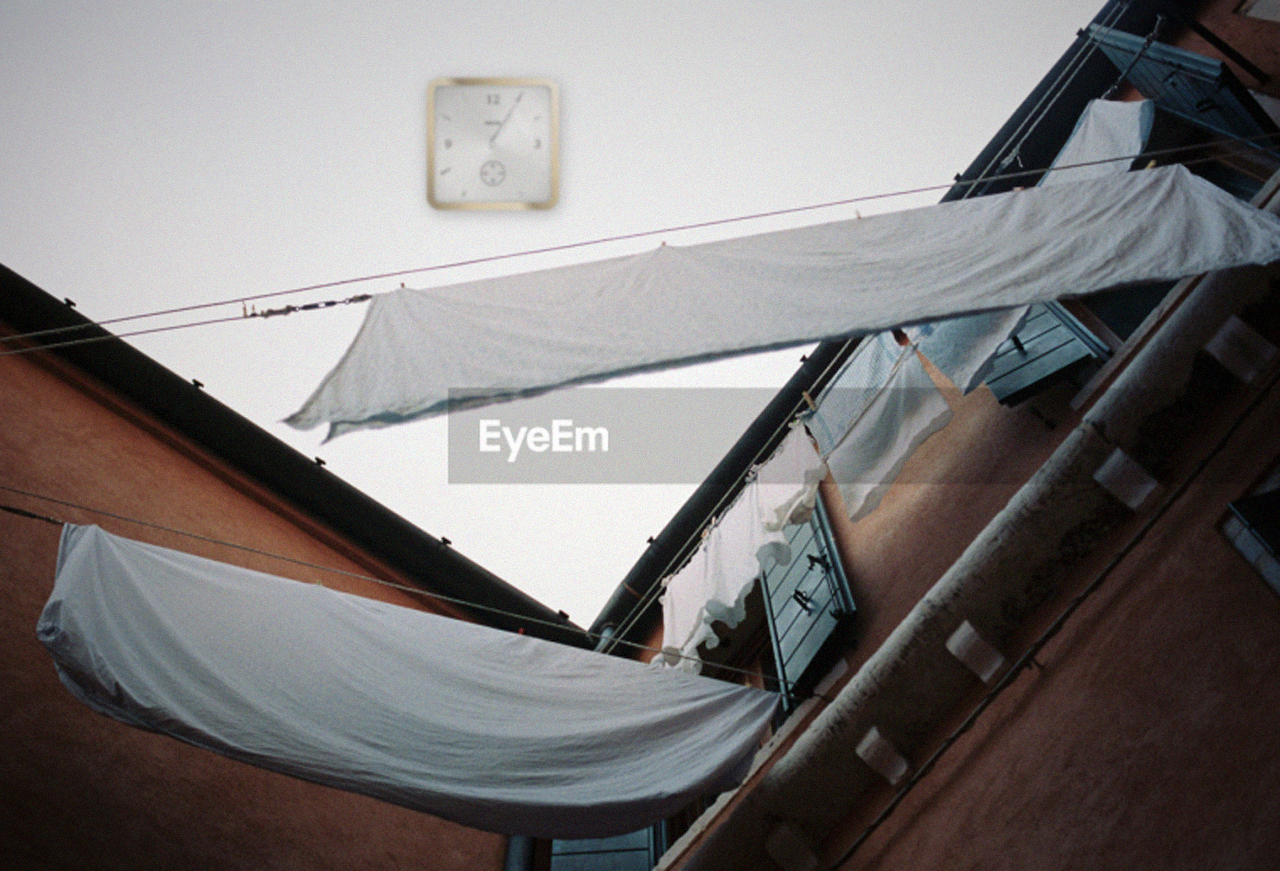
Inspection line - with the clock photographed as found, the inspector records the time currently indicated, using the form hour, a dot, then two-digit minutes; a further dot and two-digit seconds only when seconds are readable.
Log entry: 1.05
